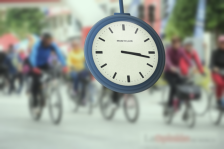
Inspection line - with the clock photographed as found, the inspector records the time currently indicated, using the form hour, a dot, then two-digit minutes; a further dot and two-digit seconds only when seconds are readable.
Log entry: 3.17
